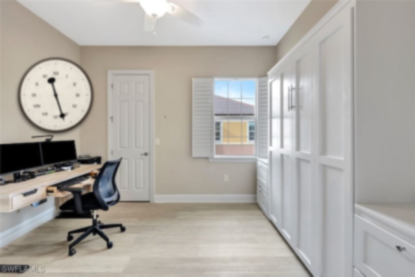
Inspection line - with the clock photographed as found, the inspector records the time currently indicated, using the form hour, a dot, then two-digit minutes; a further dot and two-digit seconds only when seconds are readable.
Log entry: 11.27
